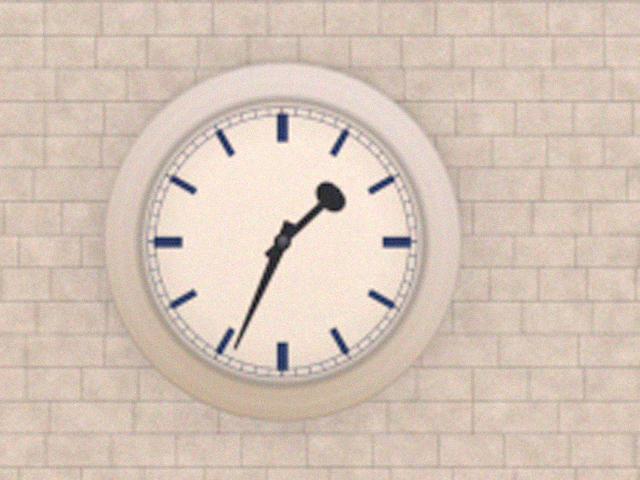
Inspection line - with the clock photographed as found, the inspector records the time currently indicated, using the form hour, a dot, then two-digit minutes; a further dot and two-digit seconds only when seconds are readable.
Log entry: 1.34
